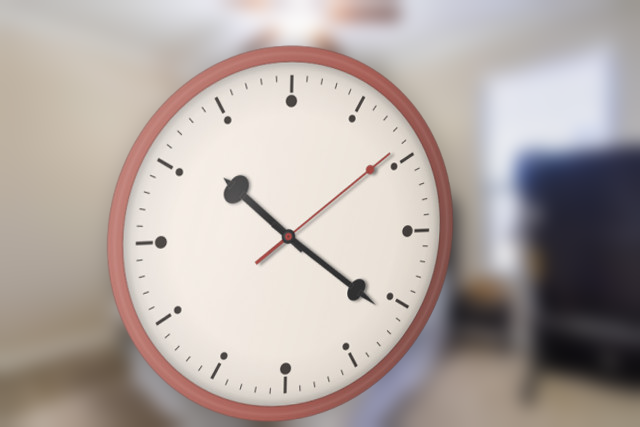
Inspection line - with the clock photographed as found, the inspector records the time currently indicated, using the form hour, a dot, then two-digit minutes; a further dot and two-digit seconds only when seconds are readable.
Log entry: 10.21.09
